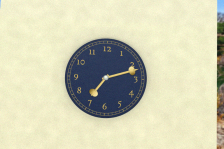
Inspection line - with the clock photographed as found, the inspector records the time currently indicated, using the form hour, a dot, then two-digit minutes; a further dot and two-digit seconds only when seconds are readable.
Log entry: 7.12
